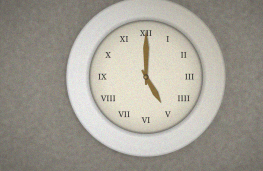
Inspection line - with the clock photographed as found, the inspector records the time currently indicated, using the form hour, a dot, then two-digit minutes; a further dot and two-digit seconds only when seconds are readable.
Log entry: 5.00
